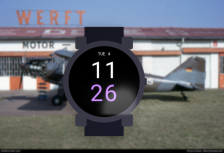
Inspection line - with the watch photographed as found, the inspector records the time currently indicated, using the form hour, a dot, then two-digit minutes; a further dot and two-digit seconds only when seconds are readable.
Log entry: 11.26
